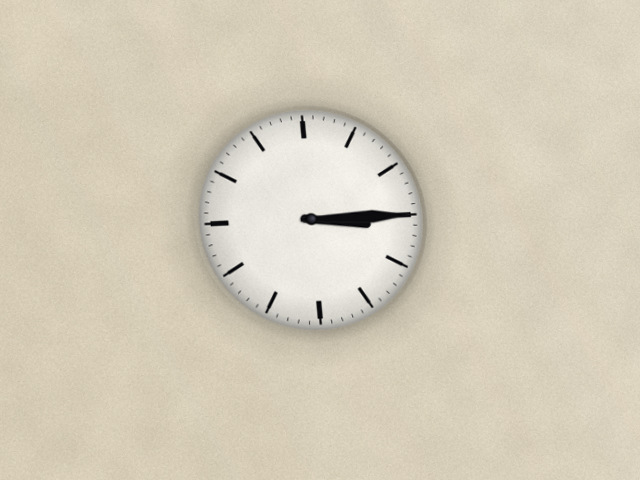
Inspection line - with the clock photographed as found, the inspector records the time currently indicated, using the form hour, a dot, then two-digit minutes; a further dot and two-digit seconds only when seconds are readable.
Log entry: 3.15
